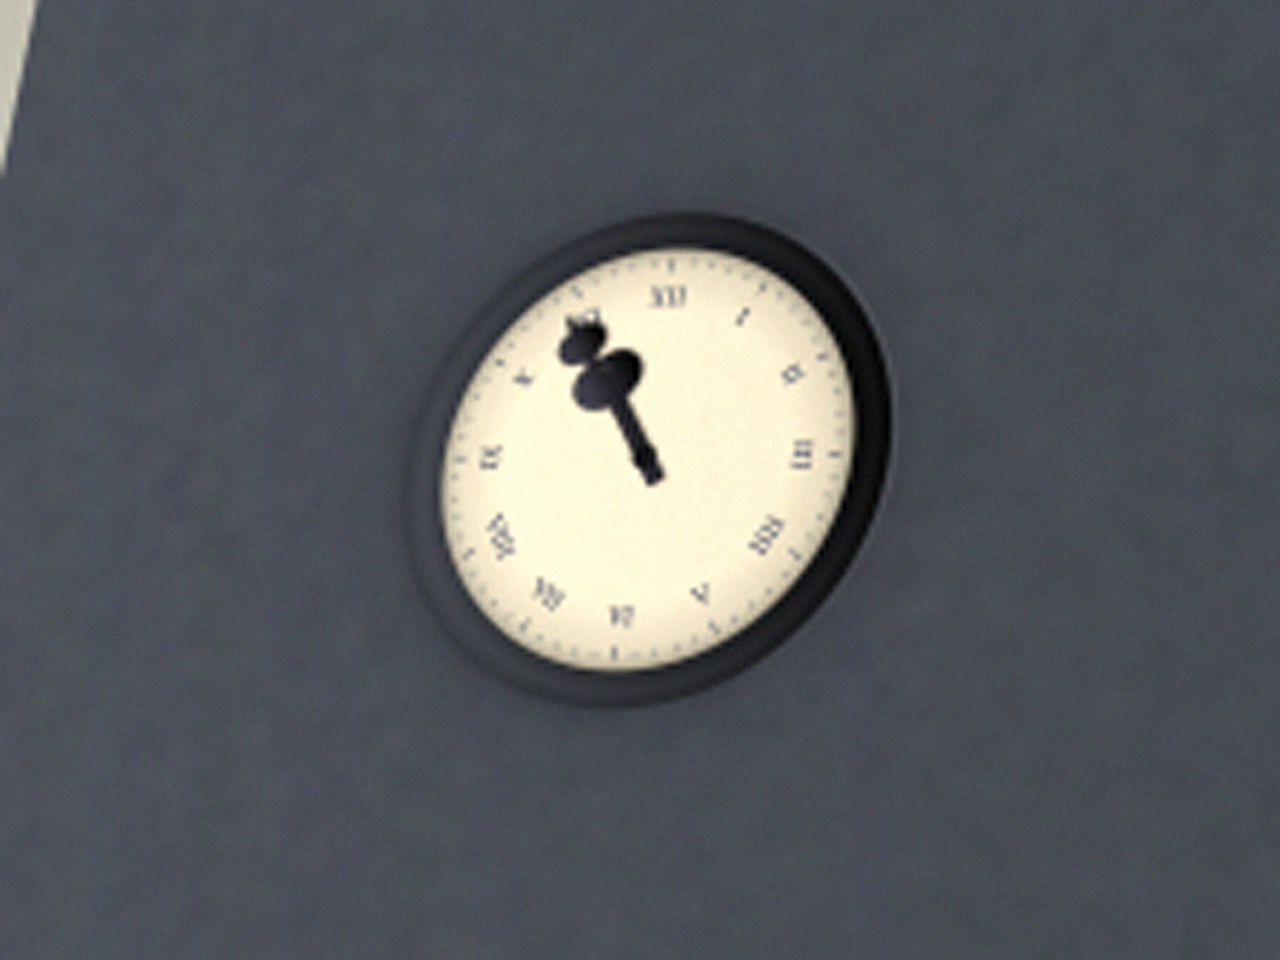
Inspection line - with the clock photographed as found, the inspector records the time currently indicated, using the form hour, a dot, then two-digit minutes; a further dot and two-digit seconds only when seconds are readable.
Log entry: 10.54
